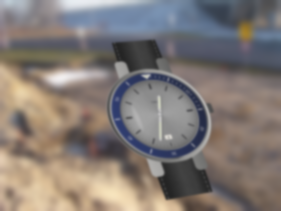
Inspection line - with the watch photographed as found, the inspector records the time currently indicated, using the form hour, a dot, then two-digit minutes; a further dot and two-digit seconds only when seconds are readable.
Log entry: 12.33
